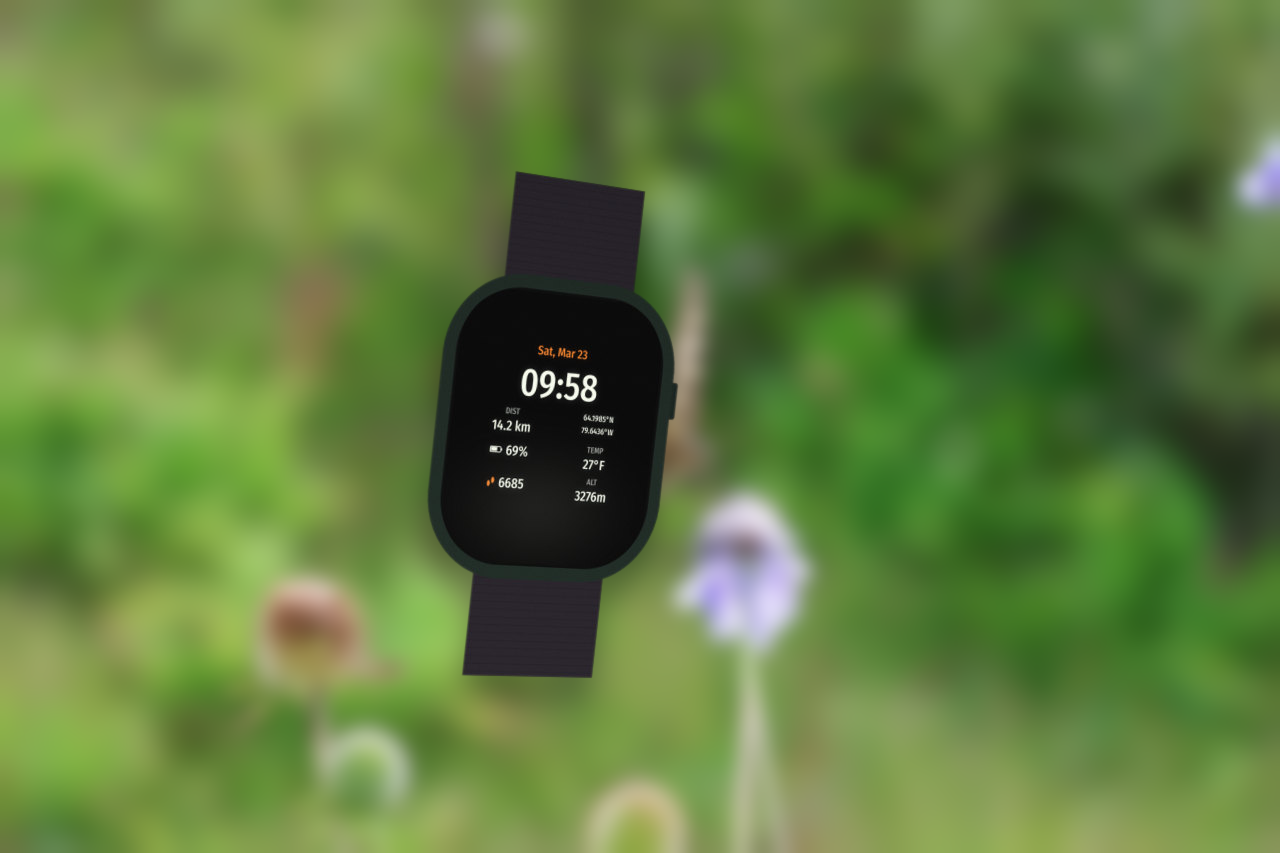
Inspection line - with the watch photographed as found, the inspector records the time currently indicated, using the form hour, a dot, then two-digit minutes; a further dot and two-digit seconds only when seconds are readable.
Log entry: 9.58
